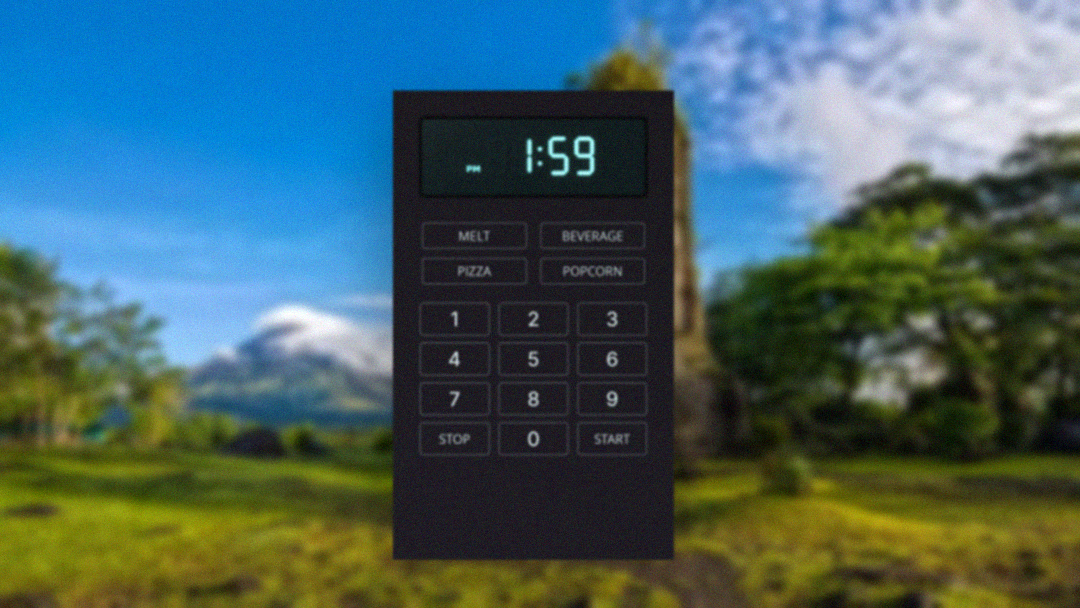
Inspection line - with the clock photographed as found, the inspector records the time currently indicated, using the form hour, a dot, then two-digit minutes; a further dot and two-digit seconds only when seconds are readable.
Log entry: 1.59
